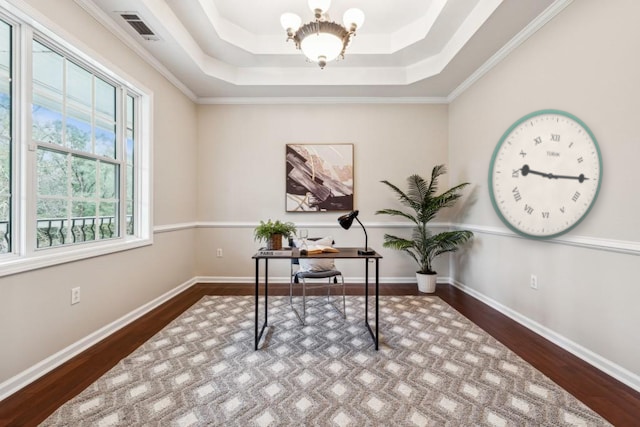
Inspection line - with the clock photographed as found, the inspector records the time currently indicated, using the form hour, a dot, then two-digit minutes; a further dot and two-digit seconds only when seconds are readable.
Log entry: 9.15
